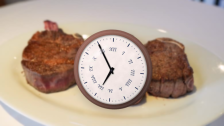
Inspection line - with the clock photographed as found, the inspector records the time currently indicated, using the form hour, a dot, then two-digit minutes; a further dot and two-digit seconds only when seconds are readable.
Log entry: 6.55
